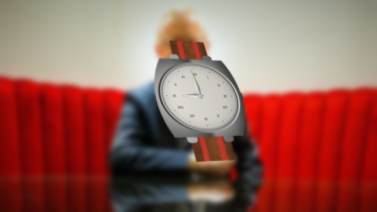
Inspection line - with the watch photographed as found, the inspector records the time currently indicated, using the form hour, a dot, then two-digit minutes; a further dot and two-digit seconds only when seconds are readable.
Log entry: 8.59
